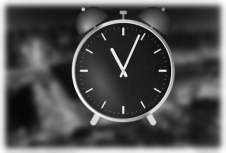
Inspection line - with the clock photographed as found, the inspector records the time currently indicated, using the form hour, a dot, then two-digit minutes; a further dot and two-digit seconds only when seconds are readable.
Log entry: 11.04
